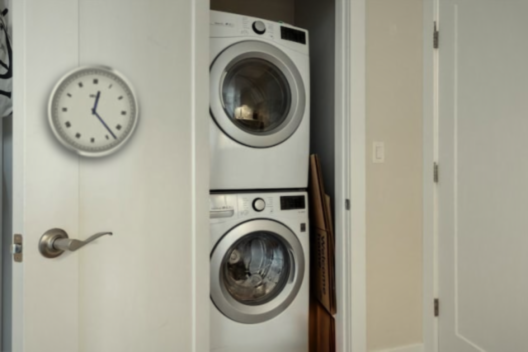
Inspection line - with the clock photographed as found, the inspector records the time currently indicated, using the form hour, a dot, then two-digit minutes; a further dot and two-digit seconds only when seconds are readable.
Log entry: 12.23
